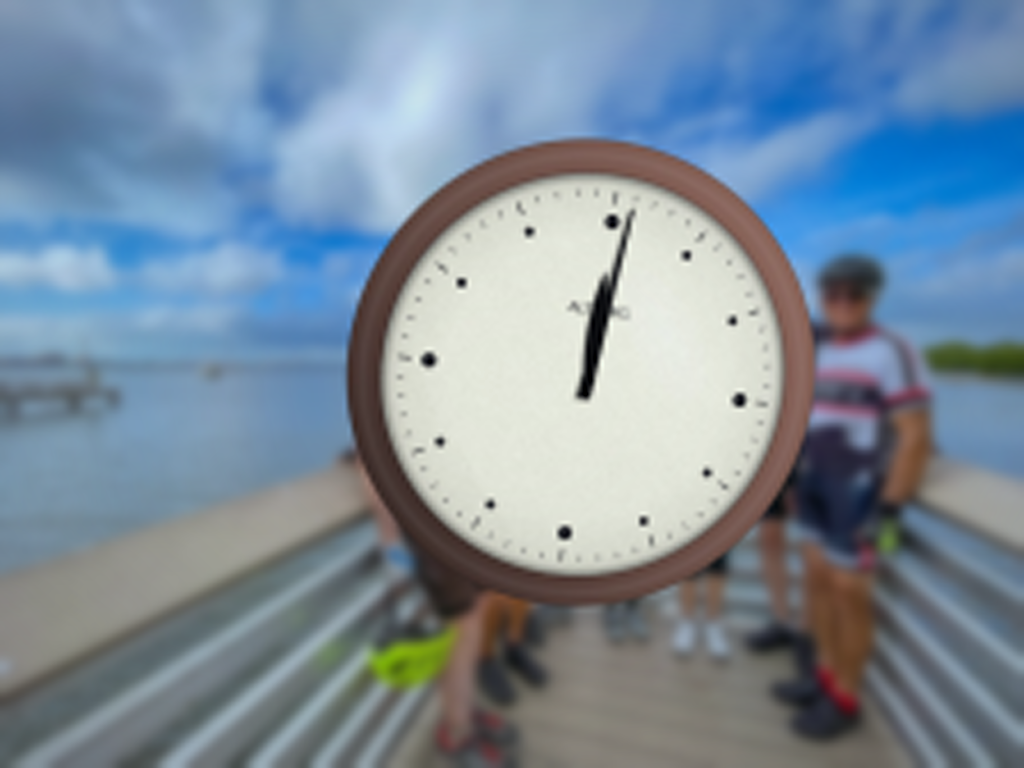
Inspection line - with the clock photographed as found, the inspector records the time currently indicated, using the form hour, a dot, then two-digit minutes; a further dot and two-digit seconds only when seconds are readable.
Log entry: 12.01
